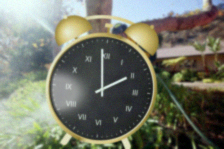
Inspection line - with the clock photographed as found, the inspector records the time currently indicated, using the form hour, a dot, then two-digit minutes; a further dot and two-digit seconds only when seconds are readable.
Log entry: 1.59
